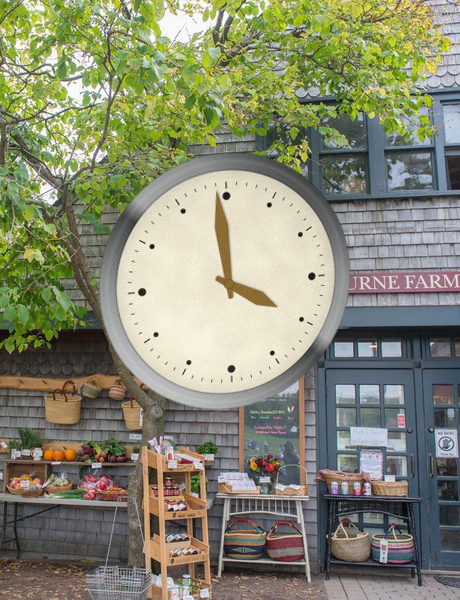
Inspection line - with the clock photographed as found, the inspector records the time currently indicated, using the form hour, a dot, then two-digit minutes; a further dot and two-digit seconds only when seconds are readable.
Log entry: 3.59
